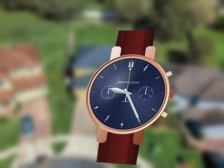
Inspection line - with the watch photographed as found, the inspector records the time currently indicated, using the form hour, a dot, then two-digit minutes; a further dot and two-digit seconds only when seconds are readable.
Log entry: 9.25
